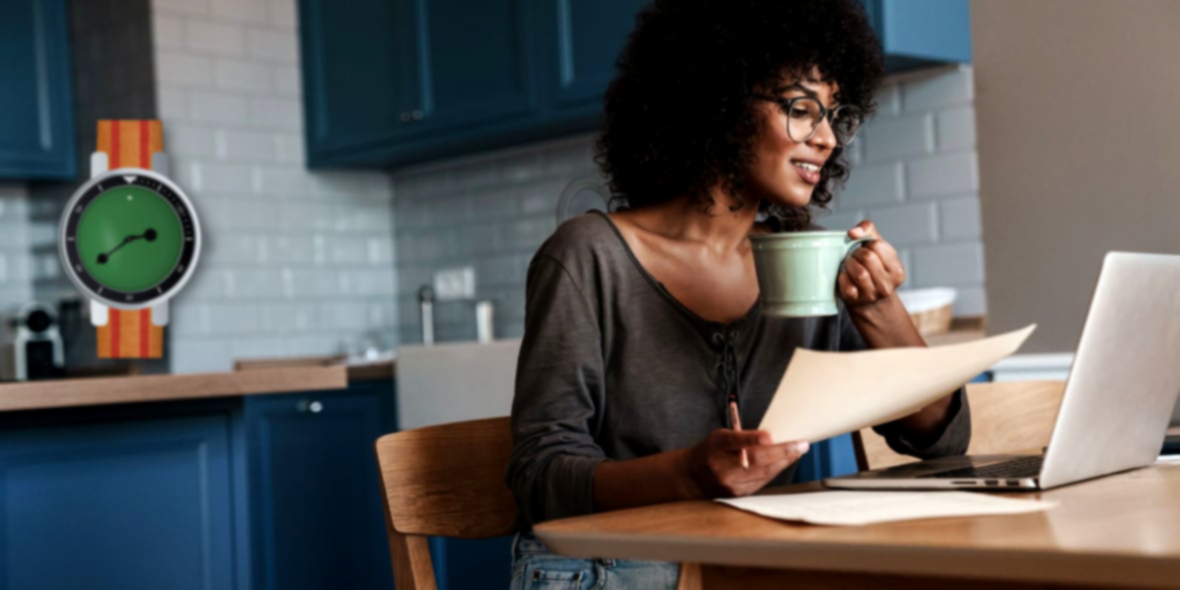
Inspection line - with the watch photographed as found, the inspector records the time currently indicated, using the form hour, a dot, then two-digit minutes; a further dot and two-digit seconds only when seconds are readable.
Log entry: 2.39
